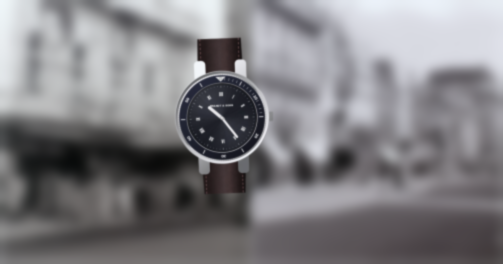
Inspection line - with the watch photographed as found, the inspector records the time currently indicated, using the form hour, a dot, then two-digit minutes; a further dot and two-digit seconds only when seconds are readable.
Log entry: 10.24
